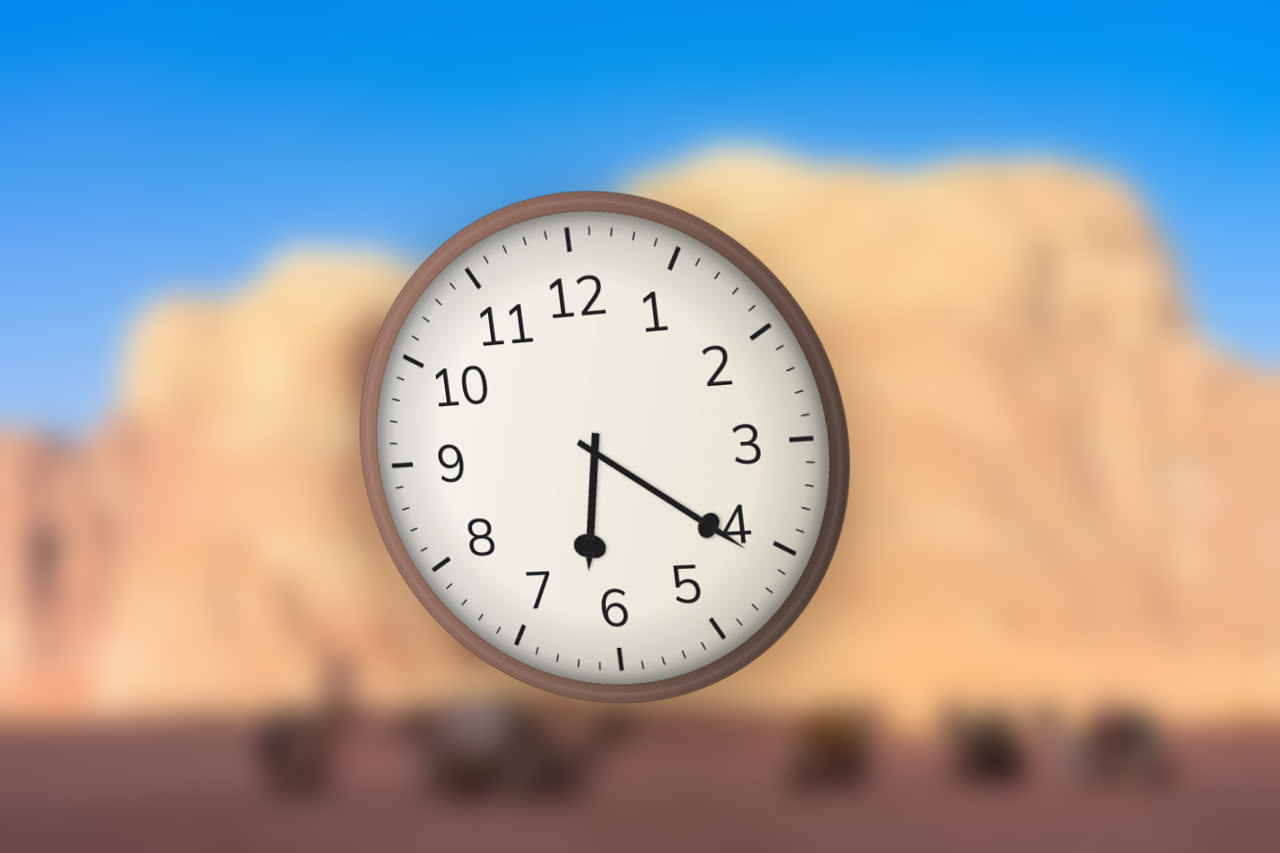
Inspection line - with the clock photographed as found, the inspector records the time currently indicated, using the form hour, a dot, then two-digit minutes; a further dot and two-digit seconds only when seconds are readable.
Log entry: 6.21
